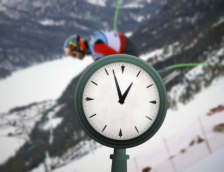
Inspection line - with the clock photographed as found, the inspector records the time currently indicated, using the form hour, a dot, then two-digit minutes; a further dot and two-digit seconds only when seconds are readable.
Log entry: 12.57
